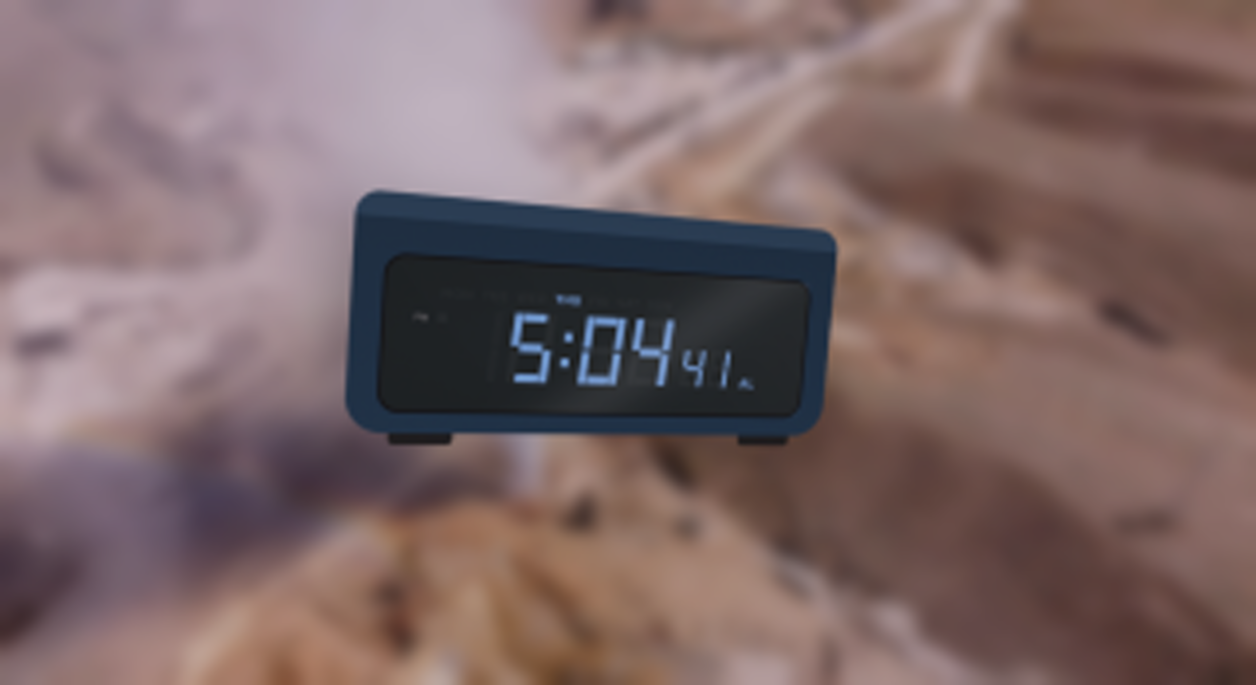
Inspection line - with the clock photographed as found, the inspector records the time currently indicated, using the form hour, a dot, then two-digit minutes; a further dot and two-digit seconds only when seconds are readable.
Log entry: 5.04.41
